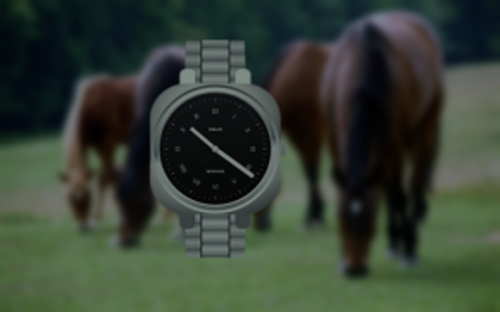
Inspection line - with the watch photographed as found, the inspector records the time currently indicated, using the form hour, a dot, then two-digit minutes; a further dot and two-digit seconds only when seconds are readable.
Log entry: 10.21
